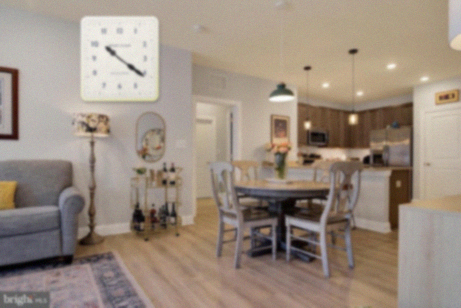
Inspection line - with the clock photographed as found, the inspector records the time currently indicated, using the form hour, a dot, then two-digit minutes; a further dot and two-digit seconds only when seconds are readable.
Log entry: 10.21
